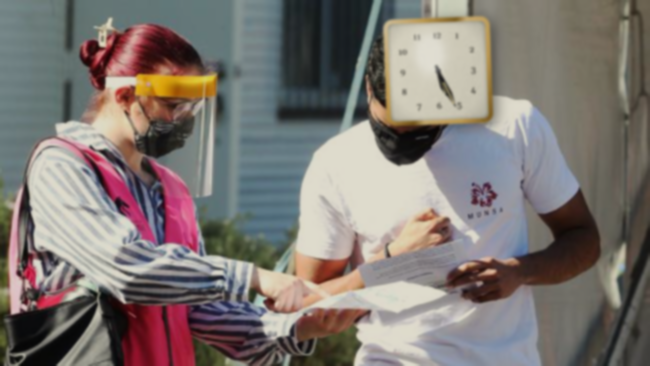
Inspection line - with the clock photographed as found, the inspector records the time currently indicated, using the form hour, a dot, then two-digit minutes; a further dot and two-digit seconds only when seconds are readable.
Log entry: 5.26
